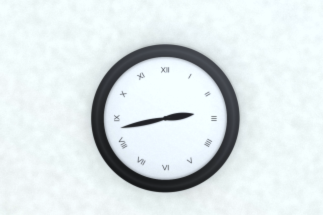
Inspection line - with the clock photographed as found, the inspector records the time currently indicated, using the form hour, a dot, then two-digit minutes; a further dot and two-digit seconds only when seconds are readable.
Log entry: 2.43
